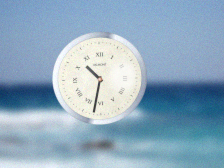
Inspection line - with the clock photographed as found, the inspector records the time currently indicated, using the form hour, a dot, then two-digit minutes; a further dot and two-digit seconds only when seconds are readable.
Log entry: 10.32
